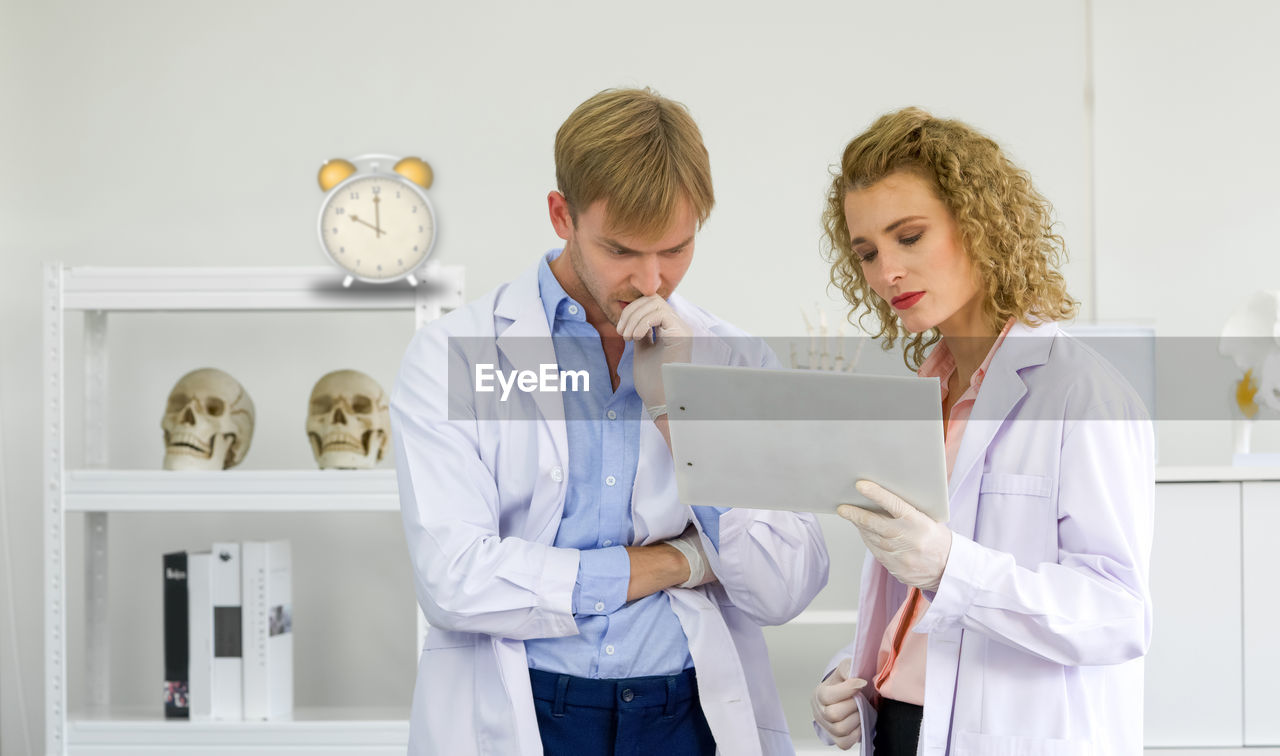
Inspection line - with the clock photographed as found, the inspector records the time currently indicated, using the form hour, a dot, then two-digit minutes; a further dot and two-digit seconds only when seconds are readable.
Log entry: 10.00
